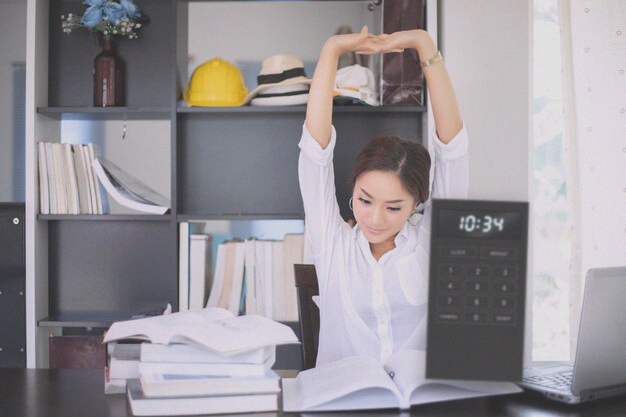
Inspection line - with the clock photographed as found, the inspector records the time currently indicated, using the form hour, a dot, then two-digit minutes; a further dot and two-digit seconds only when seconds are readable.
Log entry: 10.34
